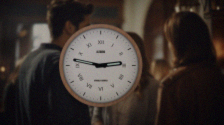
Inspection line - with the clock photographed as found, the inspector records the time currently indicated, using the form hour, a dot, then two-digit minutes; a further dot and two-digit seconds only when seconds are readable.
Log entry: 2.47
